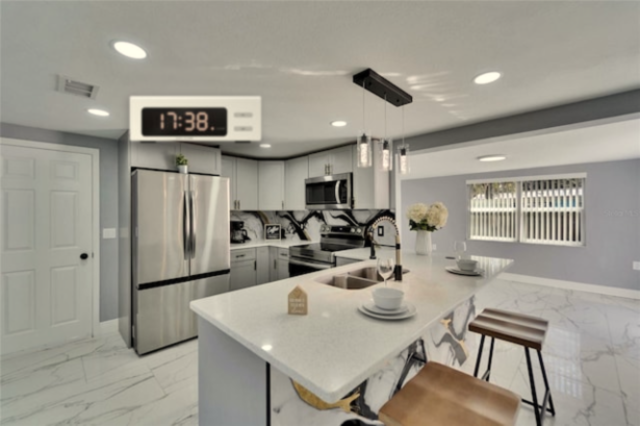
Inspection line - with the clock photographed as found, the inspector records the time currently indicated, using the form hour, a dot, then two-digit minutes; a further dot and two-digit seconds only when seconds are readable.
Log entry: 17.38
